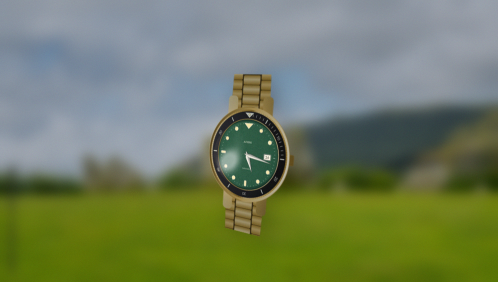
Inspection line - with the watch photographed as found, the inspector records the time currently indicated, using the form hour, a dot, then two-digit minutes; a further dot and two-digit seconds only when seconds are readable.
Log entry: 5.17
